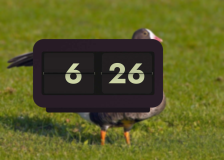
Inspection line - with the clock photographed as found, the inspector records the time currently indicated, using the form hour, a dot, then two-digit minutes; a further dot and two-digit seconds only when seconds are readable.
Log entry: 6.26
